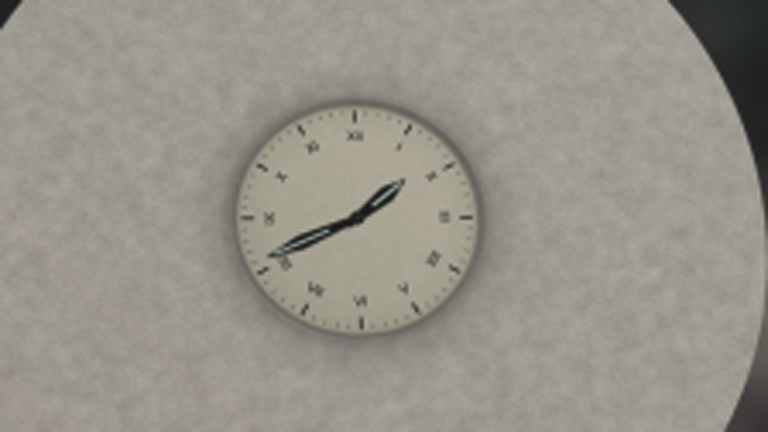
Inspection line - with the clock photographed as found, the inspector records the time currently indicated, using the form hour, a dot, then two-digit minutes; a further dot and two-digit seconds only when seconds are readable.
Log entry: 1.41
